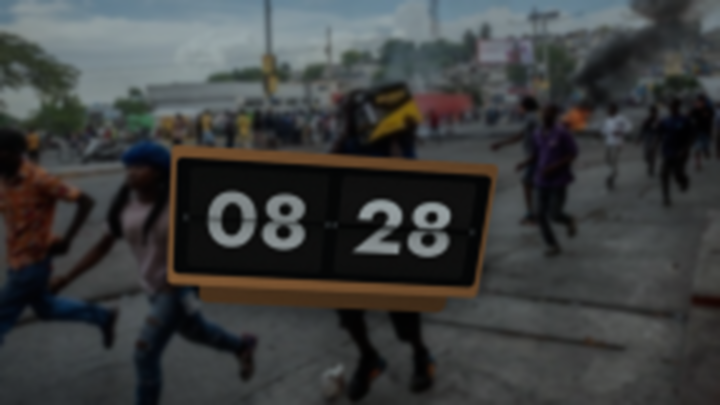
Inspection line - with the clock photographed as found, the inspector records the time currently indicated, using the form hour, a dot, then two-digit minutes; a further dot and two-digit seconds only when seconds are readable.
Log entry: 8.28
